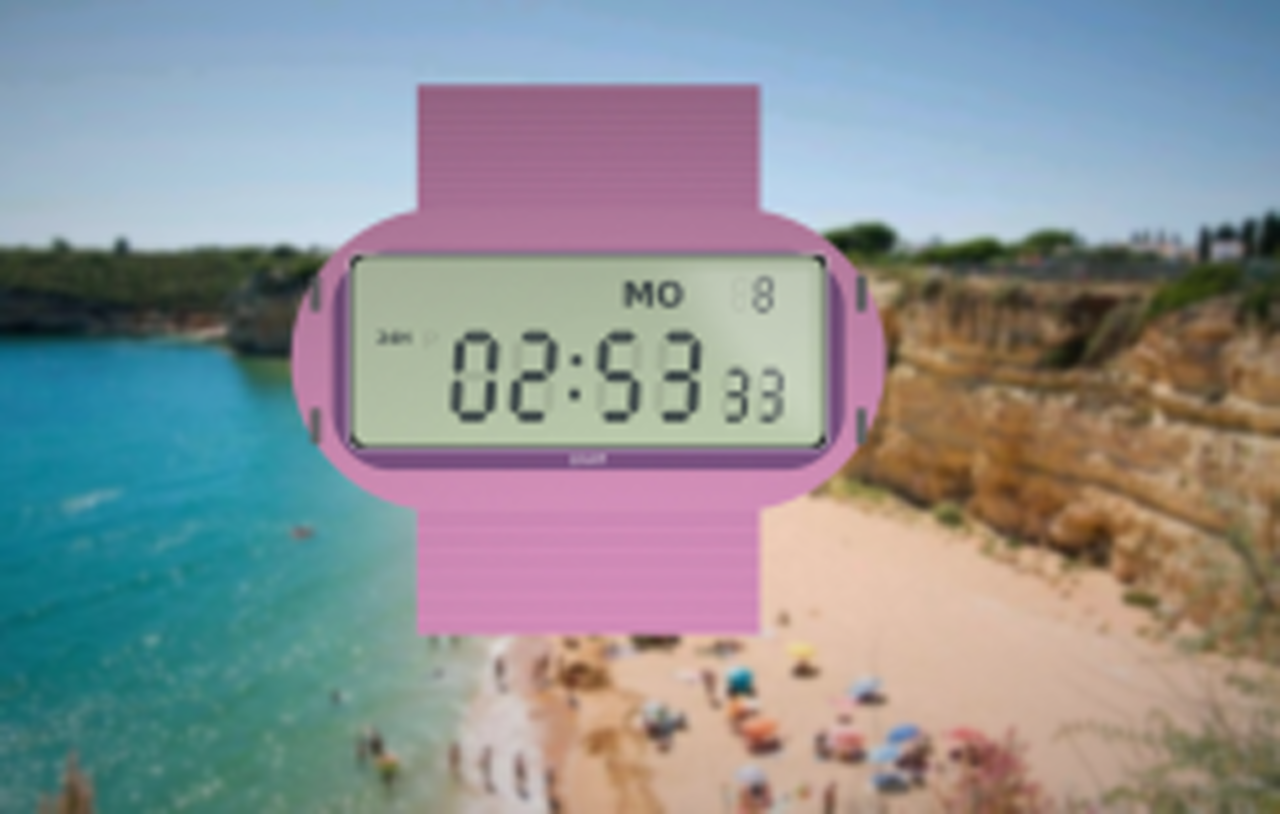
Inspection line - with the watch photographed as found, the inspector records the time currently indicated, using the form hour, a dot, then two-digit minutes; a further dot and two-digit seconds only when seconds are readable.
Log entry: 2.53.33
